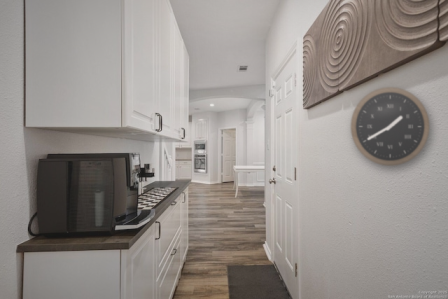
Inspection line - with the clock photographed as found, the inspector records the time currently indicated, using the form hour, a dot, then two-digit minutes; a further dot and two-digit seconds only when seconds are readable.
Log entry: 1.40
